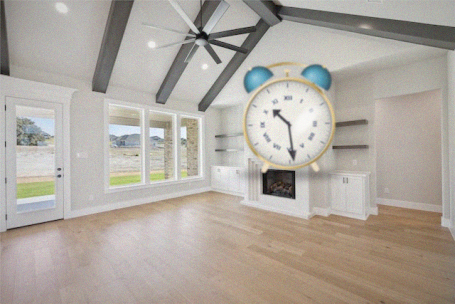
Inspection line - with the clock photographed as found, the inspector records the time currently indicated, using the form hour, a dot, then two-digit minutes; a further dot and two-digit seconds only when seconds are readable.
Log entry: 10.29
